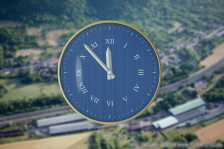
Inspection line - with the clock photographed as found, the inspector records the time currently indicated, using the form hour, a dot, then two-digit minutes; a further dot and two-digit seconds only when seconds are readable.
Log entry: 11.53
